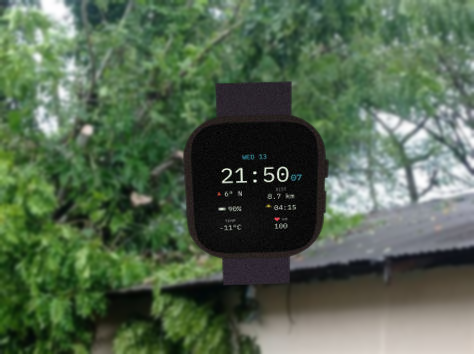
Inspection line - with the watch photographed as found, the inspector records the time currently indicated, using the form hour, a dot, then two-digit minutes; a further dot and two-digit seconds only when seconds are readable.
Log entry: 21.50.07
